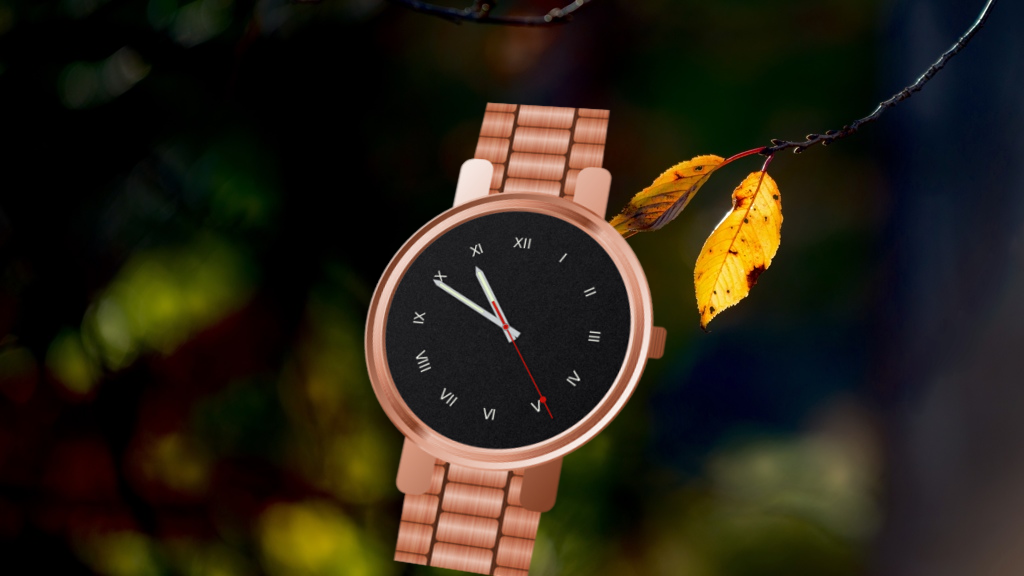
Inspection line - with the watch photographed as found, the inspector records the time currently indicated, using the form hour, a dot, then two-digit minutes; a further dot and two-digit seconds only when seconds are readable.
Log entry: 10.49.24
